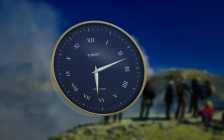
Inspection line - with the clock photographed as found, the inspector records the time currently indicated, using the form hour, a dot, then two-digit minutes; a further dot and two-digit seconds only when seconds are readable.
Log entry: 6.12
